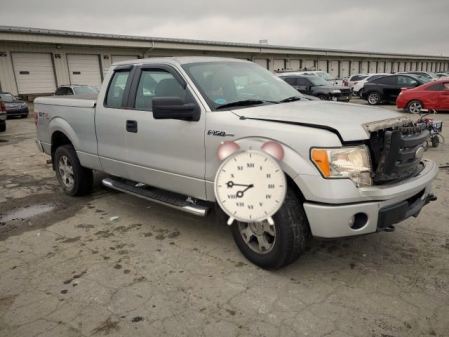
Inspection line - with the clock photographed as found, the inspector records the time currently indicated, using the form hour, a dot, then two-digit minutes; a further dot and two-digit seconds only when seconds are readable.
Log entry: 7.46
